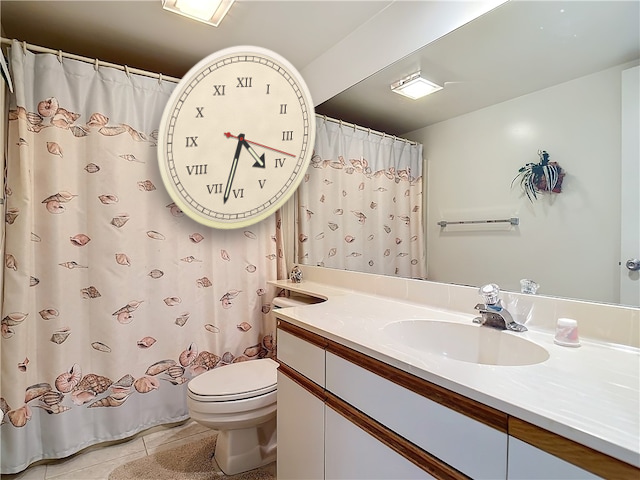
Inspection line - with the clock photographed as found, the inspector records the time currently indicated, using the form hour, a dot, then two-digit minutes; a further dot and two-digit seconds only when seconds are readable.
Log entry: 4.32.18
